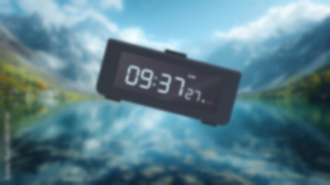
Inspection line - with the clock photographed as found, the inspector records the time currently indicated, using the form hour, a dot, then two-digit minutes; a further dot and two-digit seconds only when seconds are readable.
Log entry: 9.37
